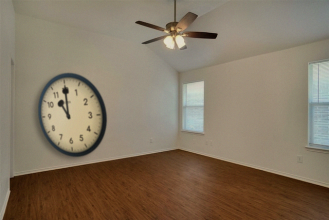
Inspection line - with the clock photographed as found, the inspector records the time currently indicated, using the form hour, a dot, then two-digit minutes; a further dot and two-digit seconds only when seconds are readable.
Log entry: 11.00
